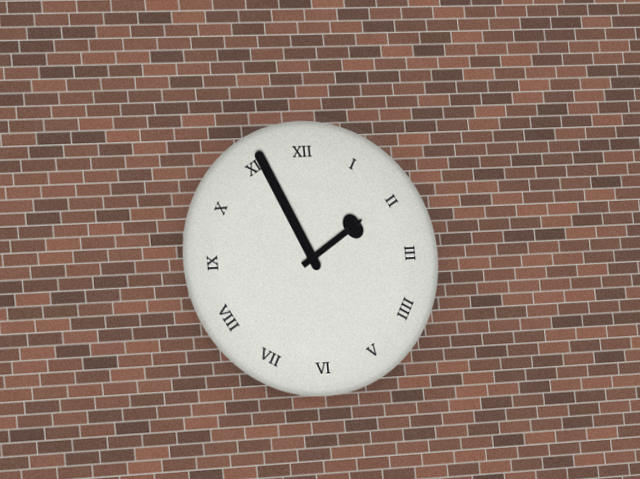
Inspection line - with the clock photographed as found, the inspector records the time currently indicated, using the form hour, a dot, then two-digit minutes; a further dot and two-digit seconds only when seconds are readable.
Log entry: 1.56
